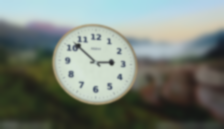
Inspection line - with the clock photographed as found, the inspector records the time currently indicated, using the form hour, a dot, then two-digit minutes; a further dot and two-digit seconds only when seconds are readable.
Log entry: 2.52
